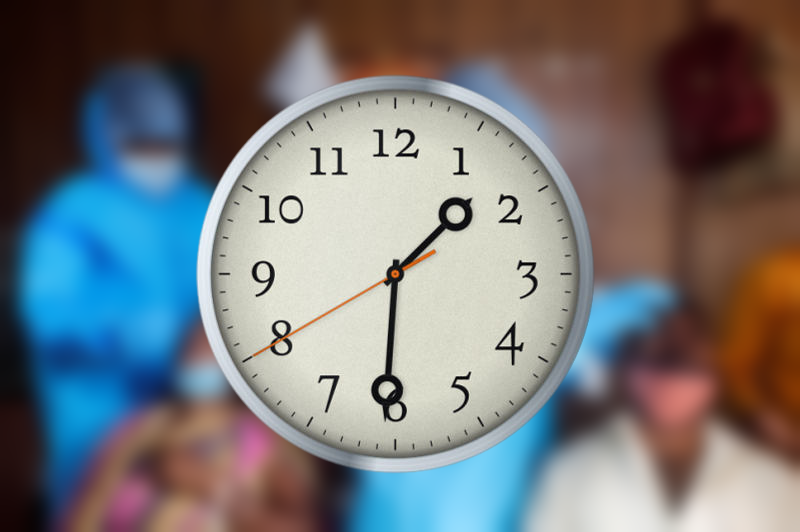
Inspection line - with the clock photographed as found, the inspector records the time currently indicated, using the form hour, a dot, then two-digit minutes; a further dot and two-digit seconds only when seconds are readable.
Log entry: 1.30.40
